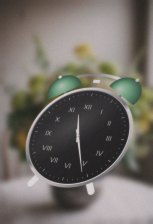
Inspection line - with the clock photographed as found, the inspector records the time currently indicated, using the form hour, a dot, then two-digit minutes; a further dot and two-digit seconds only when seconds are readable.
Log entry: 11.26
